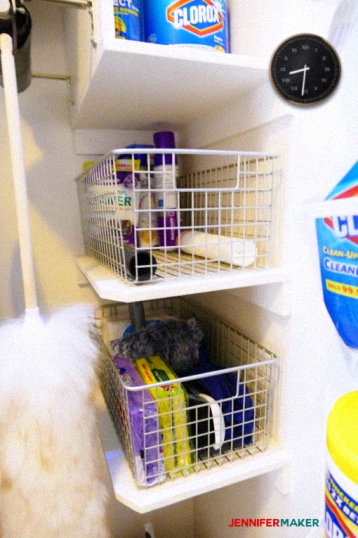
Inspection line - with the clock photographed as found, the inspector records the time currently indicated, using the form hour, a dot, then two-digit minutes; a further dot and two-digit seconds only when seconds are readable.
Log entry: 8.31
